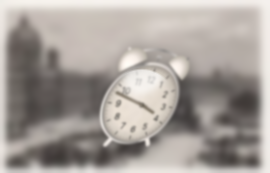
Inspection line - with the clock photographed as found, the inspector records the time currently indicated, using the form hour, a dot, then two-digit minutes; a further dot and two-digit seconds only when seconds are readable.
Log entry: 3.48
